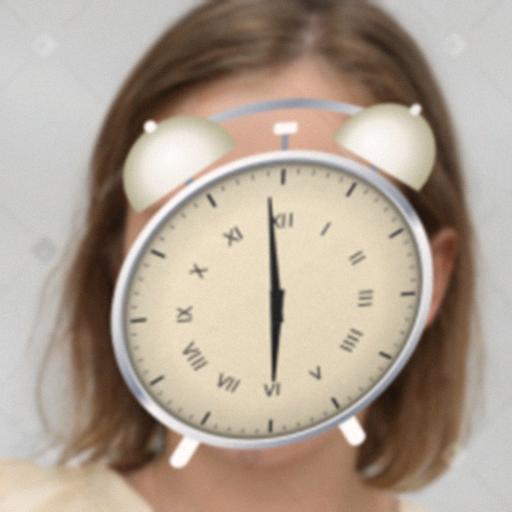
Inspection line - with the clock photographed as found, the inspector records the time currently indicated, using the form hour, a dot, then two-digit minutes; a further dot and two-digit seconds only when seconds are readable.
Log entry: 5.59
